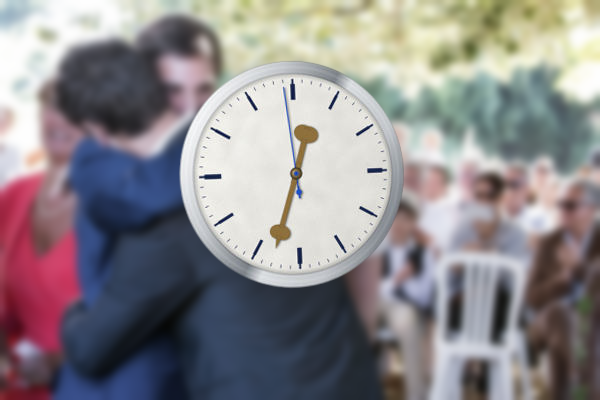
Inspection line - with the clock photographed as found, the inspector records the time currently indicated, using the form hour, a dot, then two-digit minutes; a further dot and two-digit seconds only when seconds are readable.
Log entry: 12.32.59
